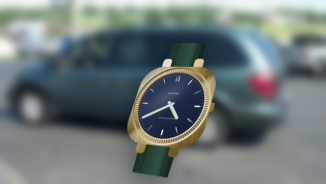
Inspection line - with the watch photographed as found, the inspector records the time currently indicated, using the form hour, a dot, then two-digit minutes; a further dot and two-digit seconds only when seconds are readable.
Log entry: 4.40
